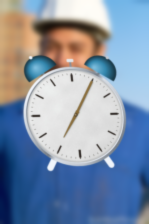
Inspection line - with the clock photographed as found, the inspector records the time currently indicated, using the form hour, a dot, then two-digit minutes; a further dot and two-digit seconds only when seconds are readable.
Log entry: 7.05
